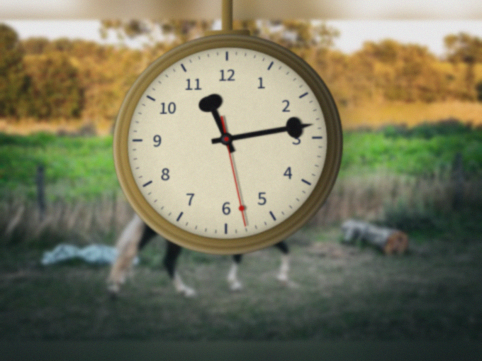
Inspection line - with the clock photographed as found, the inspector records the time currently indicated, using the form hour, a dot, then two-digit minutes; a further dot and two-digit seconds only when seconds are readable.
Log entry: 11.13.28
